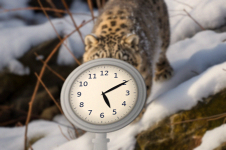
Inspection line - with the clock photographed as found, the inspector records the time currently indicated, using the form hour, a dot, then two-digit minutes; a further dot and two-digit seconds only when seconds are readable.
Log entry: 5.10
